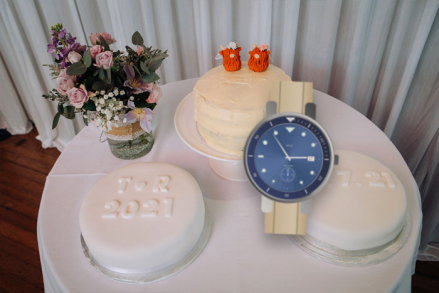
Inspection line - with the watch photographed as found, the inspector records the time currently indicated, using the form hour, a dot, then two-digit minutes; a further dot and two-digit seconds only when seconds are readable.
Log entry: 2.54
